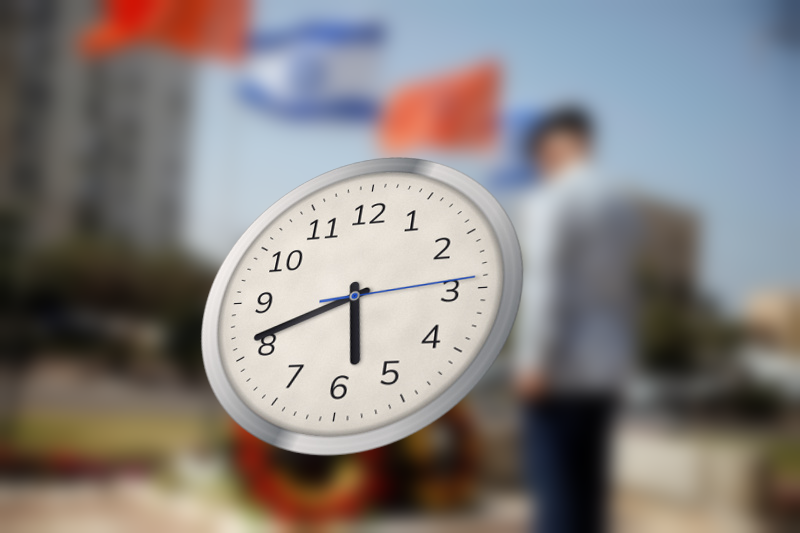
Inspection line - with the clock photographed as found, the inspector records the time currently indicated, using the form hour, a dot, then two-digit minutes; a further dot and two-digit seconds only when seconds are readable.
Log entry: 5.41.14
